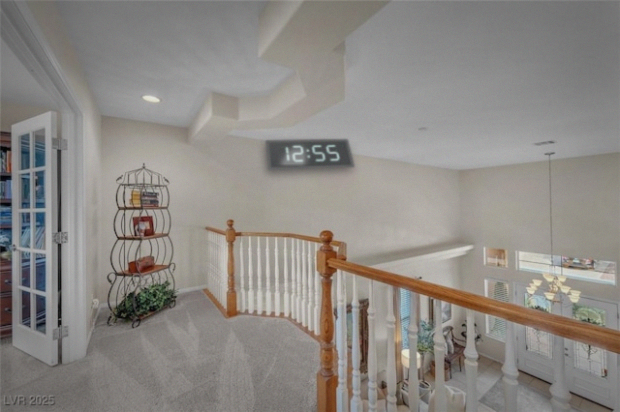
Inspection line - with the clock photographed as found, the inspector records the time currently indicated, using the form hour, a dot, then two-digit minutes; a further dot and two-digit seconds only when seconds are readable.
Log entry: 12.55
